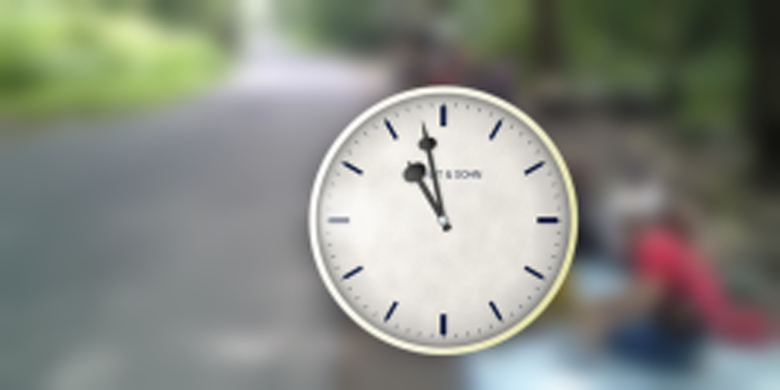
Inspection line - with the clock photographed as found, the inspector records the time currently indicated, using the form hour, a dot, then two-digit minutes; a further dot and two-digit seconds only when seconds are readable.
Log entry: 10.58
